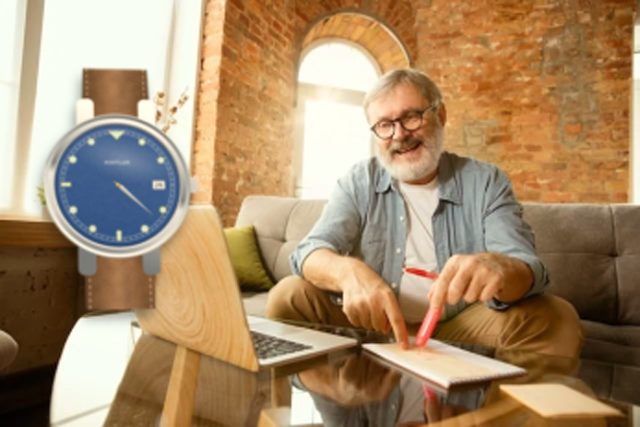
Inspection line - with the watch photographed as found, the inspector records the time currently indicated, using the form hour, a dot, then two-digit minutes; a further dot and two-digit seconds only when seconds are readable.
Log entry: 4.22
